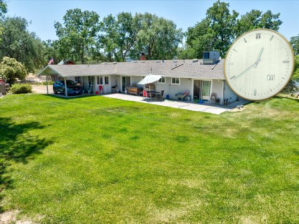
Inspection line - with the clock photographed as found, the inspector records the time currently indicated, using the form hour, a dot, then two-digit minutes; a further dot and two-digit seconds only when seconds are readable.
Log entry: 12.39
